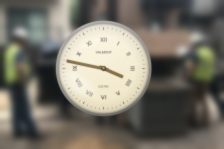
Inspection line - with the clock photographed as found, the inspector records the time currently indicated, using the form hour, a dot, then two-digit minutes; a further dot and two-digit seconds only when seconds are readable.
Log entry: 3.47
